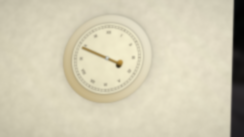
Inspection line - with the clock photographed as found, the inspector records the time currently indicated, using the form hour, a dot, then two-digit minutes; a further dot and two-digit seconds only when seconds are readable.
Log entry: 3.49
